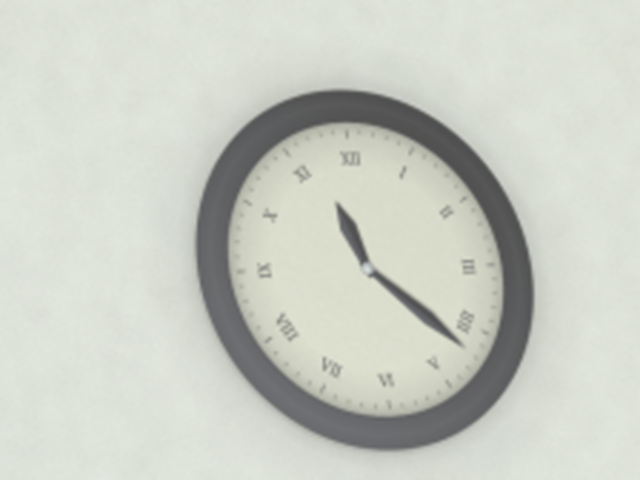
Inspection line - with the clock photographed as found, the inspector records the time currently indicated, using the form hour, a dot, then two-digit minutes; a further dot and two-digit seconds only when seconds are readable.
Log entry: 11.22
